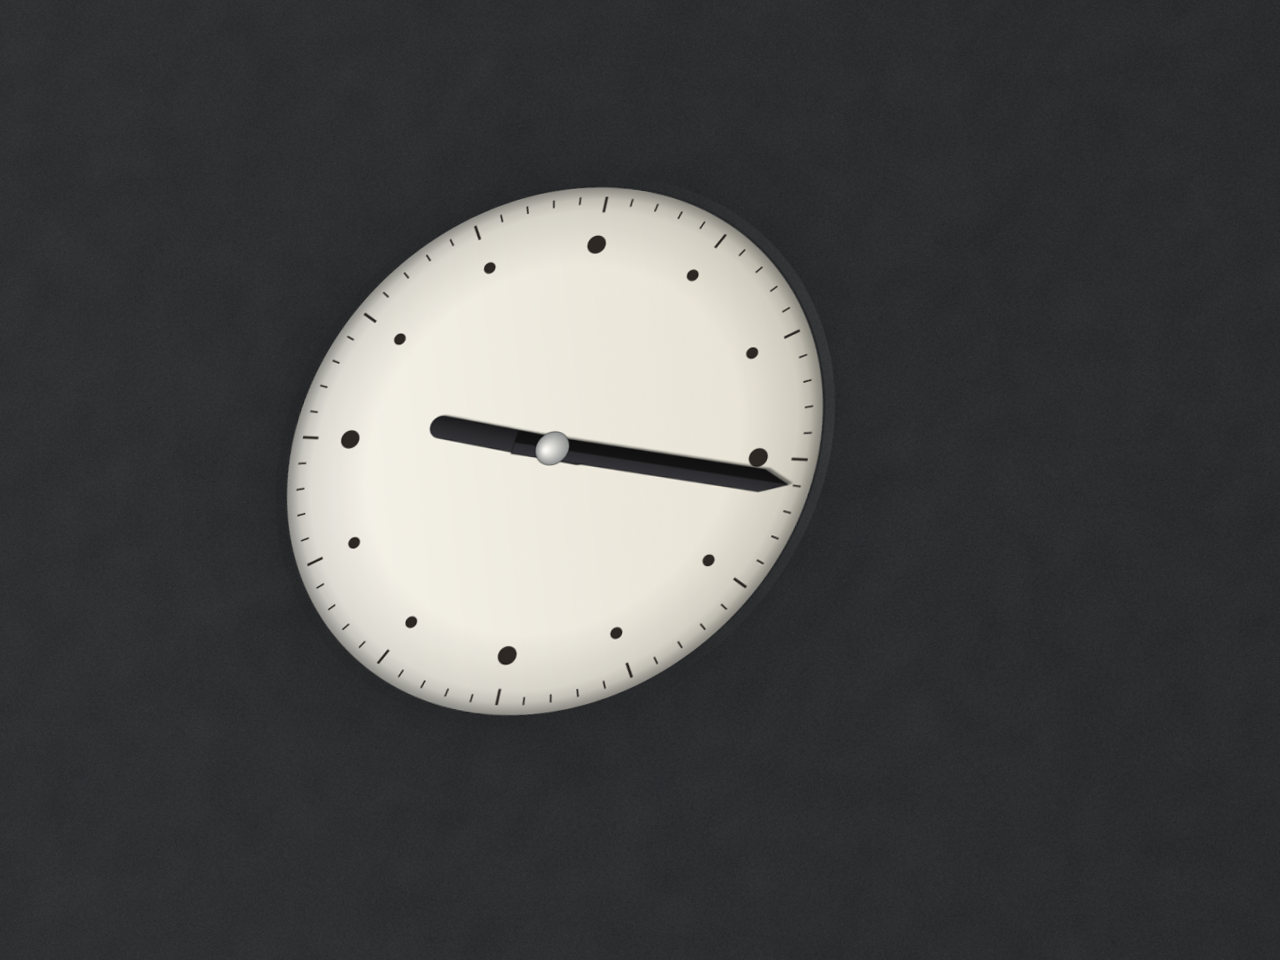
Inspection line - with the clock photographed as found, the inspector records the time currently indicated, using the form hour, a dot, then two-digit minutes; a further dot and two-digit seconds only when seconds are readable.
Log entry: 9.16
